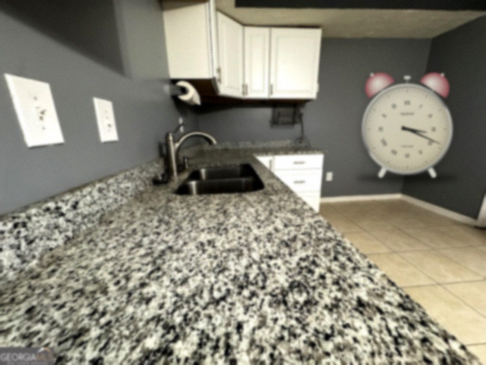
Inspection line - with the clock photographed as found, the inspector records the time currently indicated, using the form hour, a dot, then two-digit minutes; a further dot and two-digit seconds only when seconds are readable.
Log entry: 3.19
